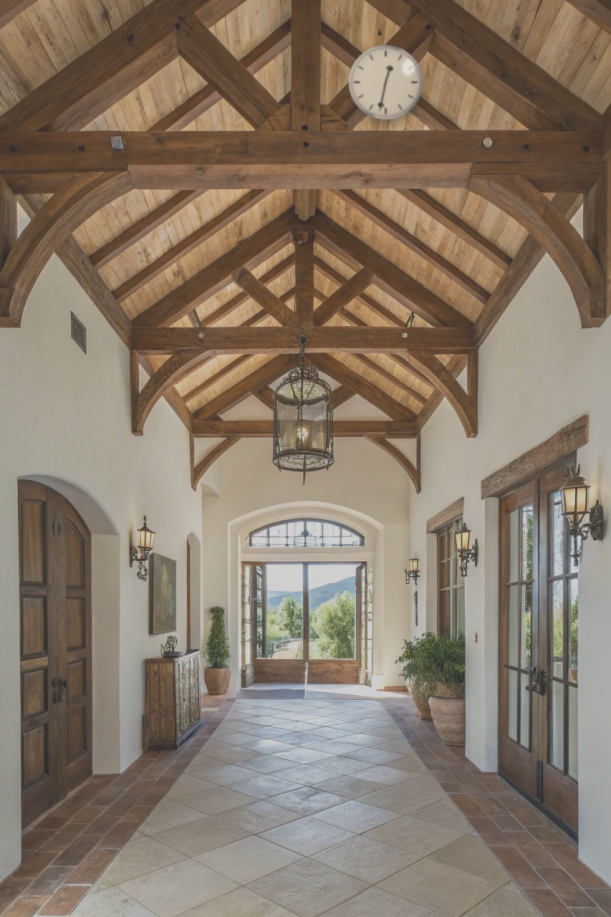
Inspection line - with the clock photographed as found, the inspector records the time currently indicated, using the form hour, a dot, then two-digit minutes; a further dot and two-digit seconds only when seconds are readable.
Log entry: 12.32
